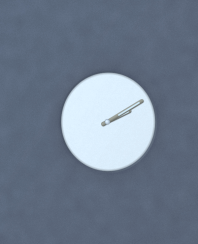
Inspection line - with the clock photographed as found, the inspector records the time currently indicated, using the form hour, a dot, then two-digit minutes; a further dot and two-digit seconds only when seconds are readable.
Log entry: 2.10
